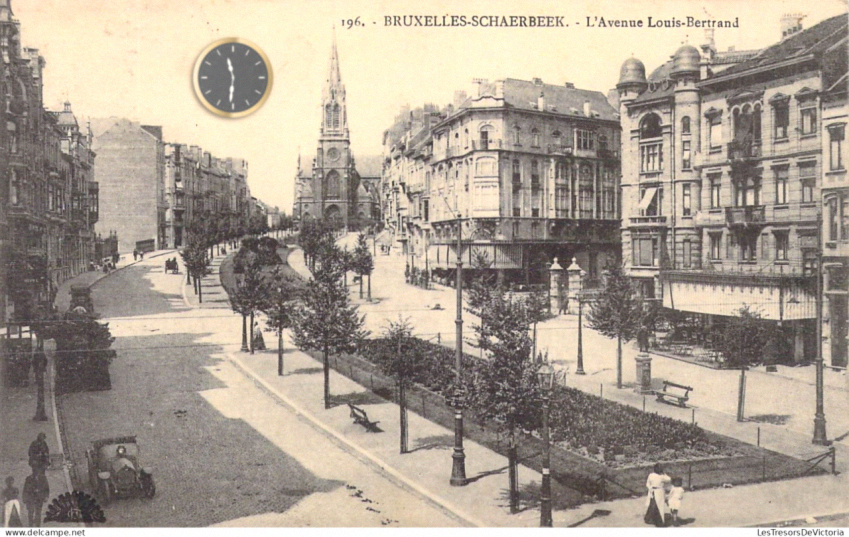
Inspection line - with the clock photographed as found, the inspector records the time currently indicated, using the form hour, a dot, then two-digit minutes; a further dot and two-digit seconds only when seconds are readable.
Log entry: 11.31
